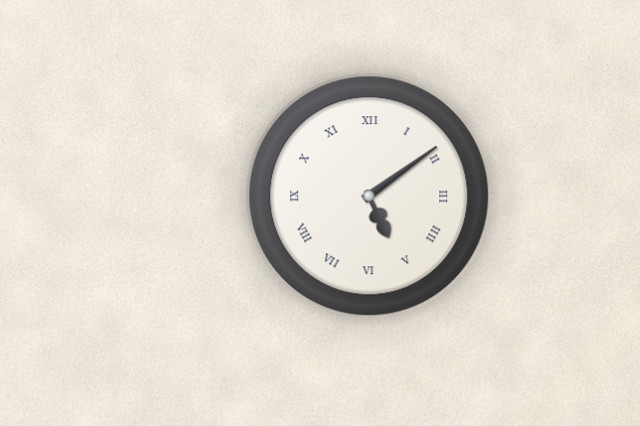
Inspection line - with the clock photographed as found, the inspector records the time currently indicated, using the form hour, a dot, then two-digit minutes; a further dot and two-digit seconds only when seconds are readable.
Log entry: 5.09
